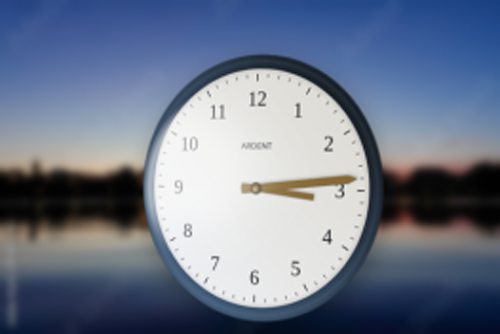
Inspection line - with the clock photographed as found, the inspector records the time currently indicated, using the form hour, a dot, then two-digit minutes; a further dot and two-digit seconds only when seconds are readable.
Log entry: 3.14
